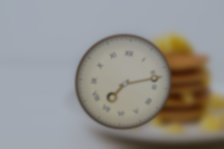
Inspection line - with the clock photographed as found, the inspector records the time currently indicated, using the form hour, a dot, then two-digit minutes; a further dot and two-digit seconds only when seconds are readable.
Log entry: 7.12
